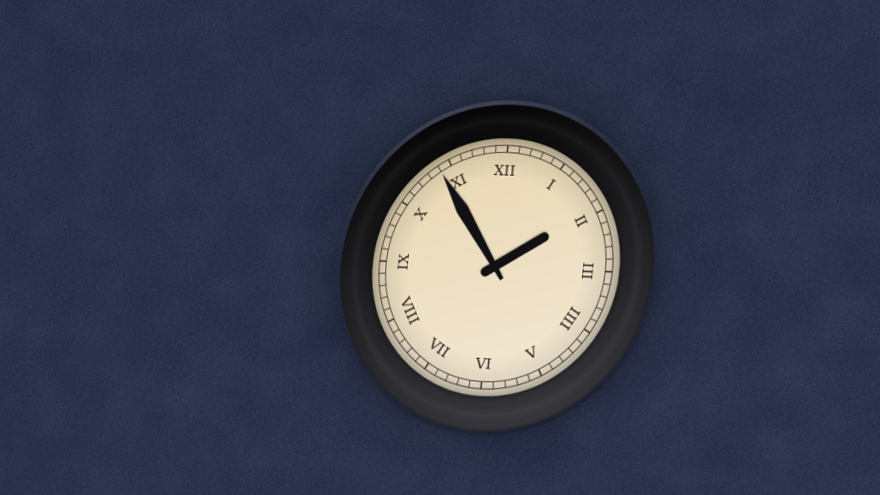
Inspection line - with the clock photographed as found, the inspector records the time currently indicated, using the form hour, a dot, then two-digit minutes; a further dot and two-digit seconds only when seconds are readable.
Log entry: 1.54
